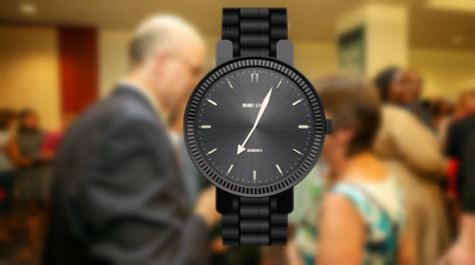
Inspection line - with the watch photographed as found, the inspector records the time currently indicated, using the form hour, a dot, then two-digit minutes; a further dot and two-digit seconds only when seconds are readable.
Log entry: 7.04
